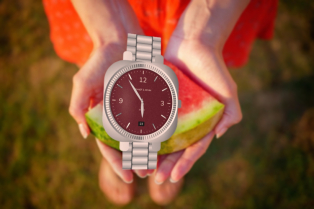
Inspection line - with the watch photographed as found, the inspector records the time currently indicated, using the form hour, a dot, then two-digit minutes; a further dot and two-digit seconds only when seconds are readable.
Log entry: 5.54
